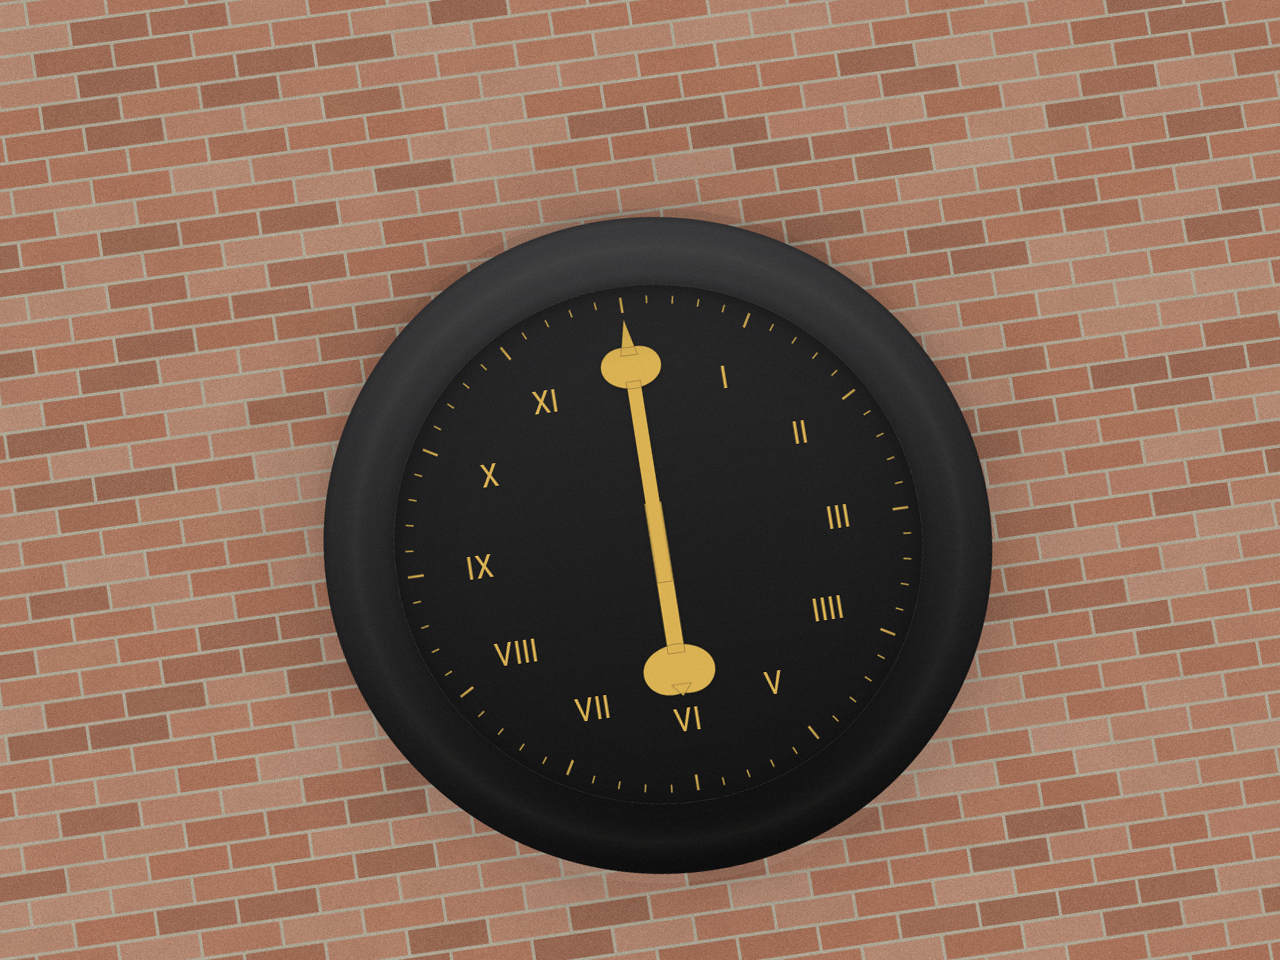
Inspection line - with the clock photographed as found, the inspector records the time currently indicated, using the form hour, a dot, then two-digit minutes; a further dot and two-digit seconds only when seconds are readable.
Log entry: 6.00
